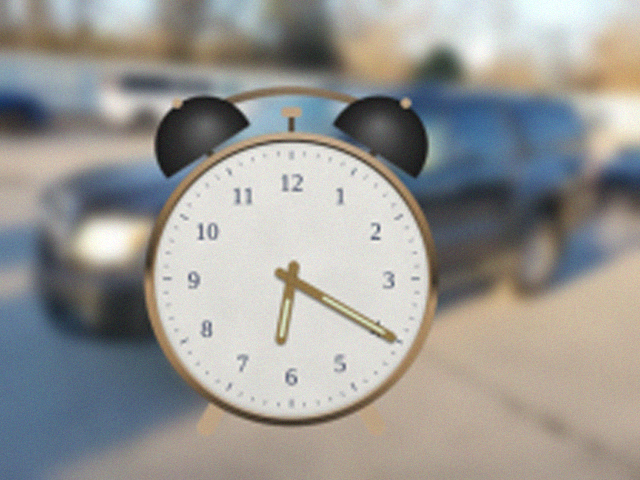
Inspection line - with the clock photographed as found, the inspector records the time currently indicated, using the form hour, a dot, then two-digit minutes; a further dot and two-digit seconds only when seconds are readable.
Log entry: 6.20
